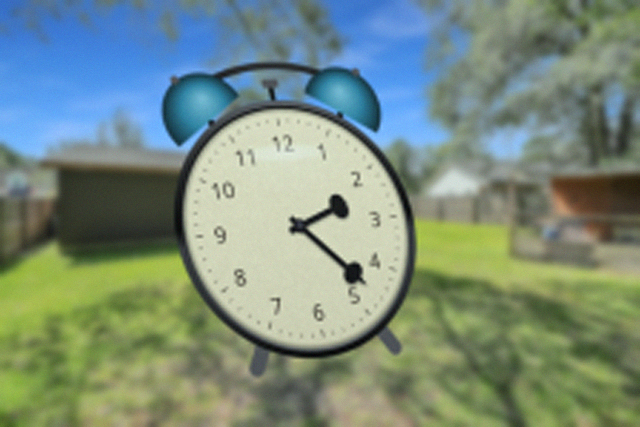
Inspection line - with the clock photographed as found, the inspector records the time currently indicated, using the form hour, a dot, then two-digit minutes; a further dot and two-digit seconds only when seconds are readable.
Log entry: 2.23
